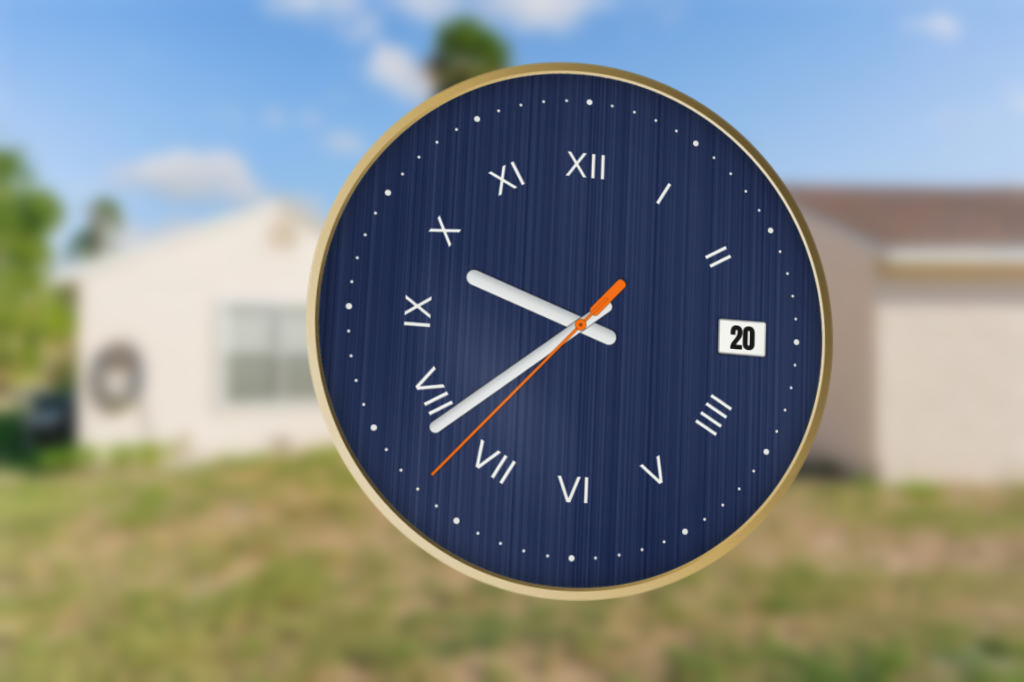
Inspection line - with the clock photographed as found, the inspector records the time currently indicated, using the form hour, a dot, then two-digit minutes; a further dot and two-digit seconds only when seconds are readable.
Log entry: 9.38.37
